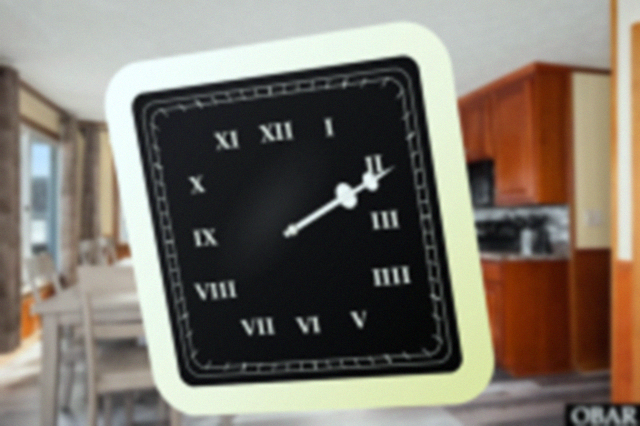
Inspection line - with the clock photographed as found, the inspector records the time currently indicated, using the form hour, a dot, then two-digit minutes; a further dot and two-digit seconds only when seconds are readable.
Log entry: 2.11
